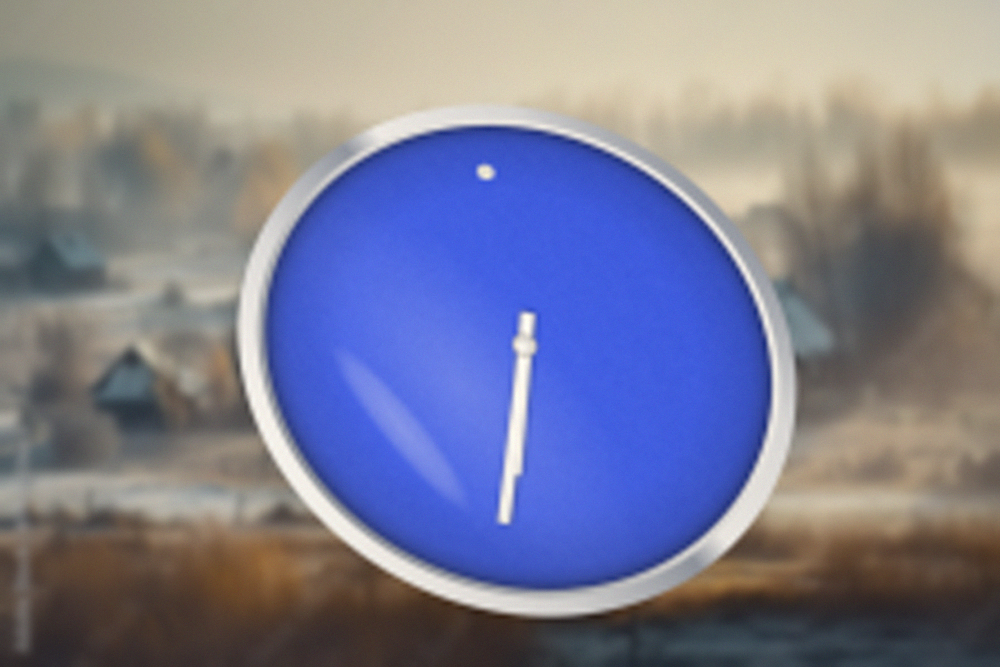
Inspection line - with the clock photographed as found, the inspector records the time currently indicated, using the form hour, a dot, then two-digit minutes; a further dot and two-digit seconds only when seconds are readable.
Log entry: 6.33
